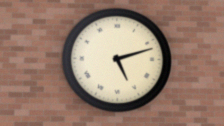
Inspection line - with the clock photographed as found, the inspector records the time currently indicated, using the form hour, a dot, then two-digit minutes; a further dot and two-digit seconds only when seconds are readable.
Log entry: 5.12
